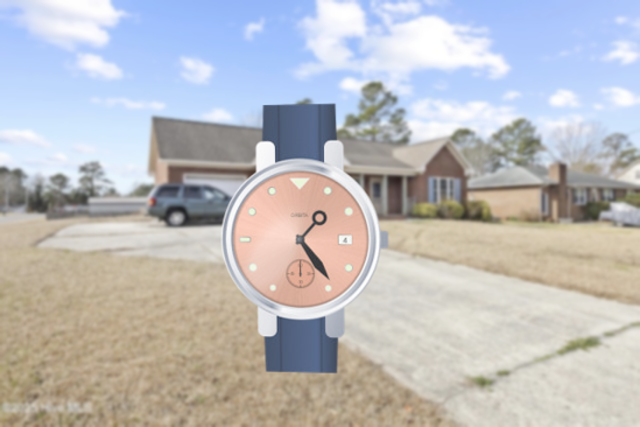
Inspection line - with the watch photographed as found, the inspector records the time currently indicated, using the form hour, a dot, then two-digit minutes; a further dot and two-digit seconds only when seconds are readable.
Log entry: 1.24
